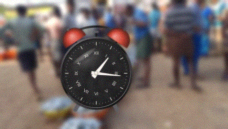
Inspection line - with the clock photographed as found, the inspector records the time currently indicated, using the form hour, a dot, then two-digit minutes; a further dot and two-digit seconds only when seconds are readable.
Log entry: 1.16
